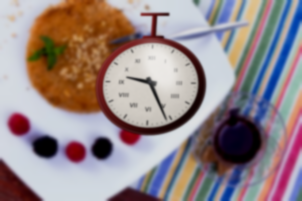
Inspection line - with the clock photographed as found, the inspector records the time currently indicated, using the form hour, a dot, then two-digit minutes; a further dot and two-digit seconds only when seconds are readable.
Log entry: 9.26
